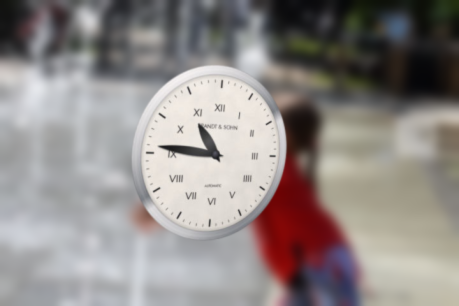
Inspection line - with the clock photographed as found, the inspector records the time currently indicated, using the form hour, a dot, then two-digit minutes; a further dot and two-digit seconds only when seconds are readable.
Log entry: 10.46
